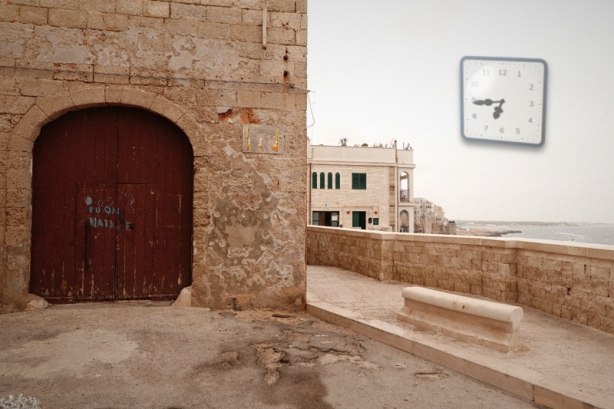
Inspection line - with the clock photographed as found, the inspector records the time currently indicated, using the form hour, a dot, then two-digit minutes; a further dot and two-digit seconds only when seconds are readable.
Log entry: 6.44
